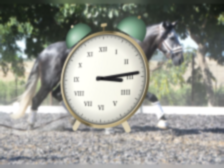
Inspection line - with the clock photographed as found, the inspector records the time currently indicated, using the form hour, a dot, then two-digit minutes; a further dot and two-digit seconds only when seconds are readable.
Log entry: 3.14
